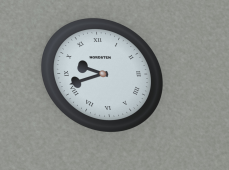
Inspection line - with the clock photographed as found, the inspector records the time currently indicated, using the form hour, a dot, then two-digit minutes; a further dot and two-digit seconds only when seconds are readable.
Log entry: 9.42
